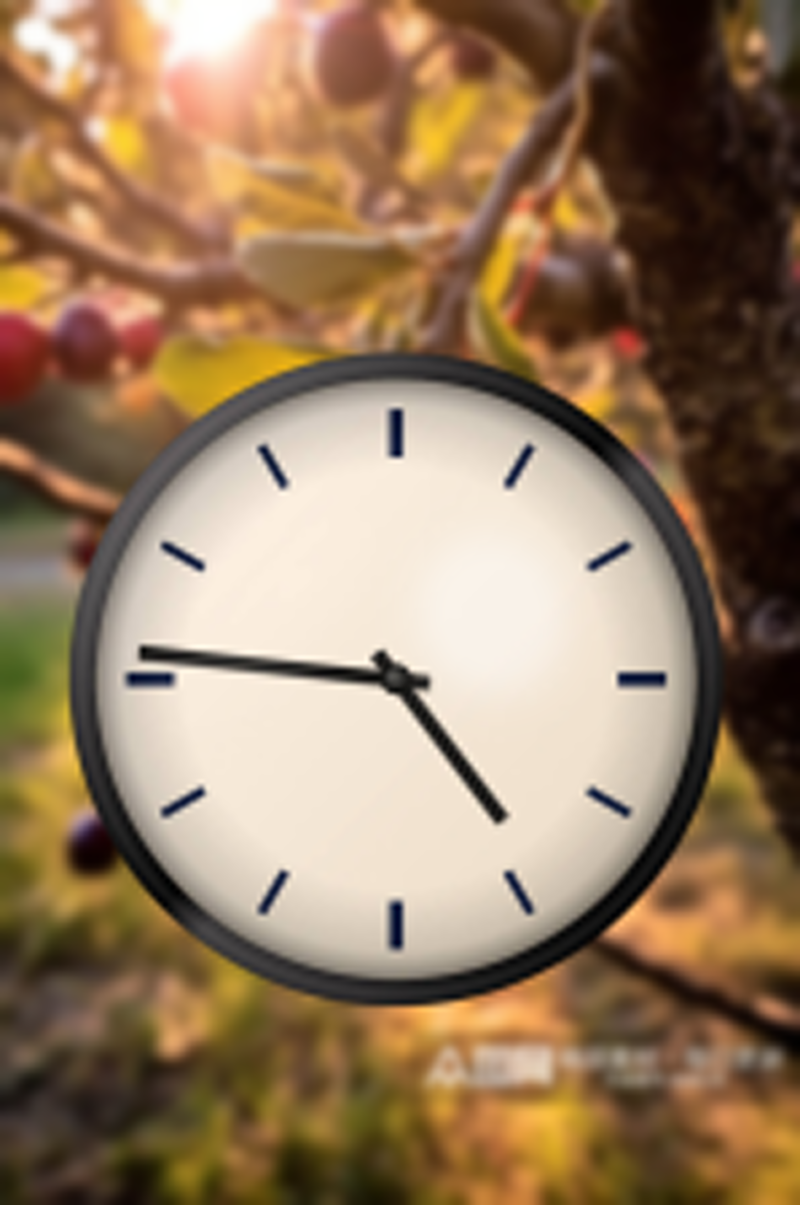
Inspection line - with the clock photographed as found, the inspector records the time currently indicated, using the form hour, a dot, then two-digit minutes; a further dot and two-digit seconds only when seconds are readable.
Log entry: 4.46
